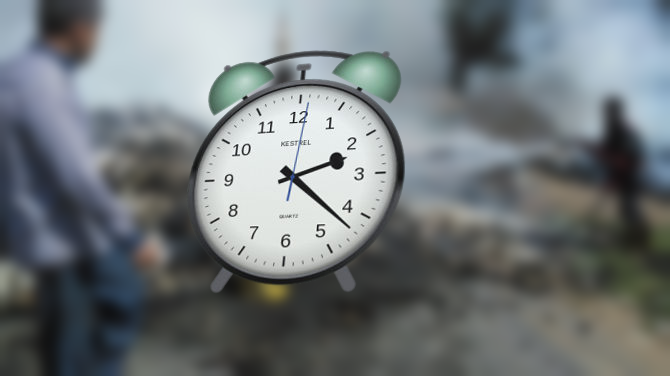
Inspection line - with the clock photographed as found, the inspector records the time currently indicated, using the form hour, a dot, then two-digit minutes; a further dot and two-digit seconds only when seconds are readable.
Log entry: 2.22.01
